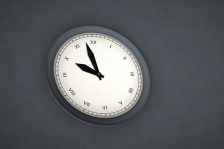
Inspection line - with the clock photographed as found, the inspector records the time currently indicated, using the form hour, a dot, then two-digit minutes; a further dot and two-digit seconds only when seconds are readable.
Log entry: 9.58
